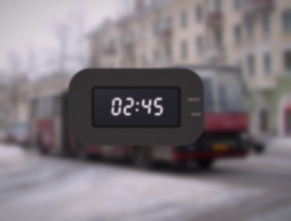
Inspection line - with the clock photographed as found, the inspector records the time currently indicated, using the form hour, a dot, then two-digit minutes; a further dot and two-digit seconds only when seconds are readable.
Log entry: 2.45
